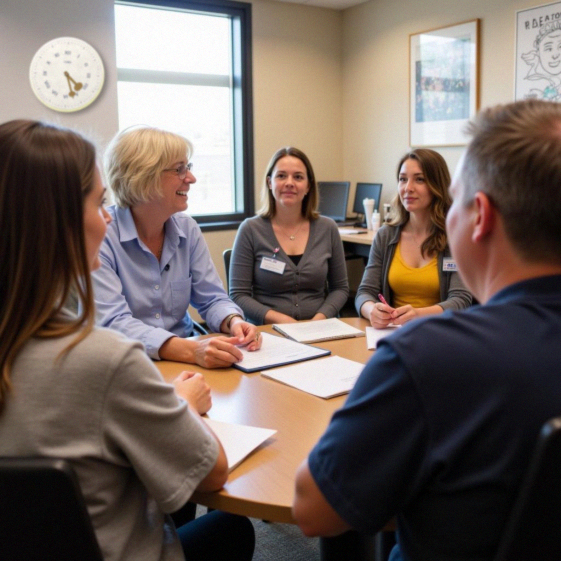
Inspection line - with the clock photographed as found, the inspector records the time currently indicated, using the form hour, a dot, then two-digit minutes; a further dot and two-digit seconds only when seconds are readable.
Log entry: 4.27
